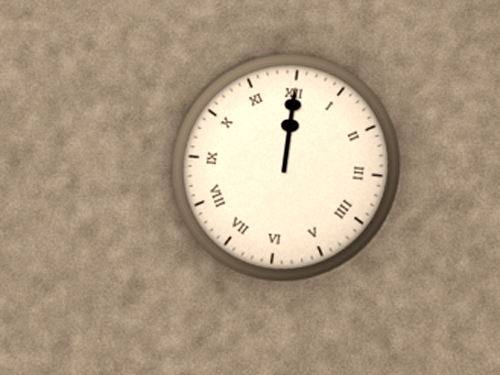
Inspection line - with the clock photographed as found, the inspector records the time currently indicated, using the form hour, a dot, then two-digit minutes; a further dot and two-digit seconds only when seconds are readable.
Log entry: 12.00
